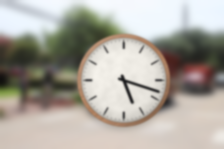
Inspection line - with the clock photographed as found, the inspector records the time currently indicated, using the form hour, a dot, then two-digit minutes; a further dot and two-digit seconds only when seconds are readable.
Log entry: 5.18
